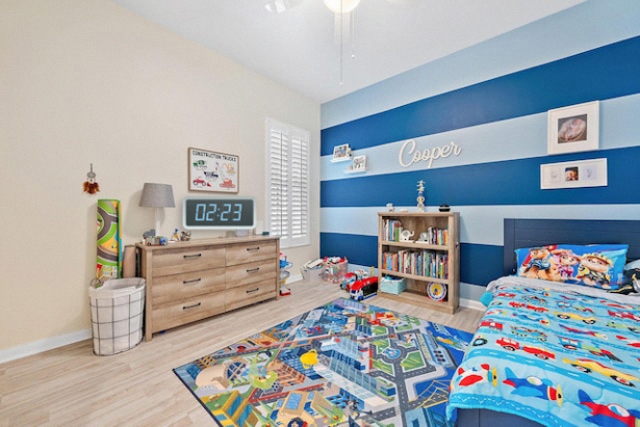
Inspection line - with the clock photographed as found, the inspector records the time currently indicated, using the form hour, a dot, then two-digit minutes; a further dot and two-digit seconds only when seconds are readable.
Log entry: 2.23
